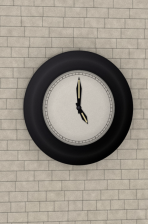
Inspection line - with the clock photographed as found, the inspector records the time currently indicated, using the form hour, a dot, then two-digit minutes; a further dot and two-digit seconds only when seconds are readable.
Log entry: 5.00
